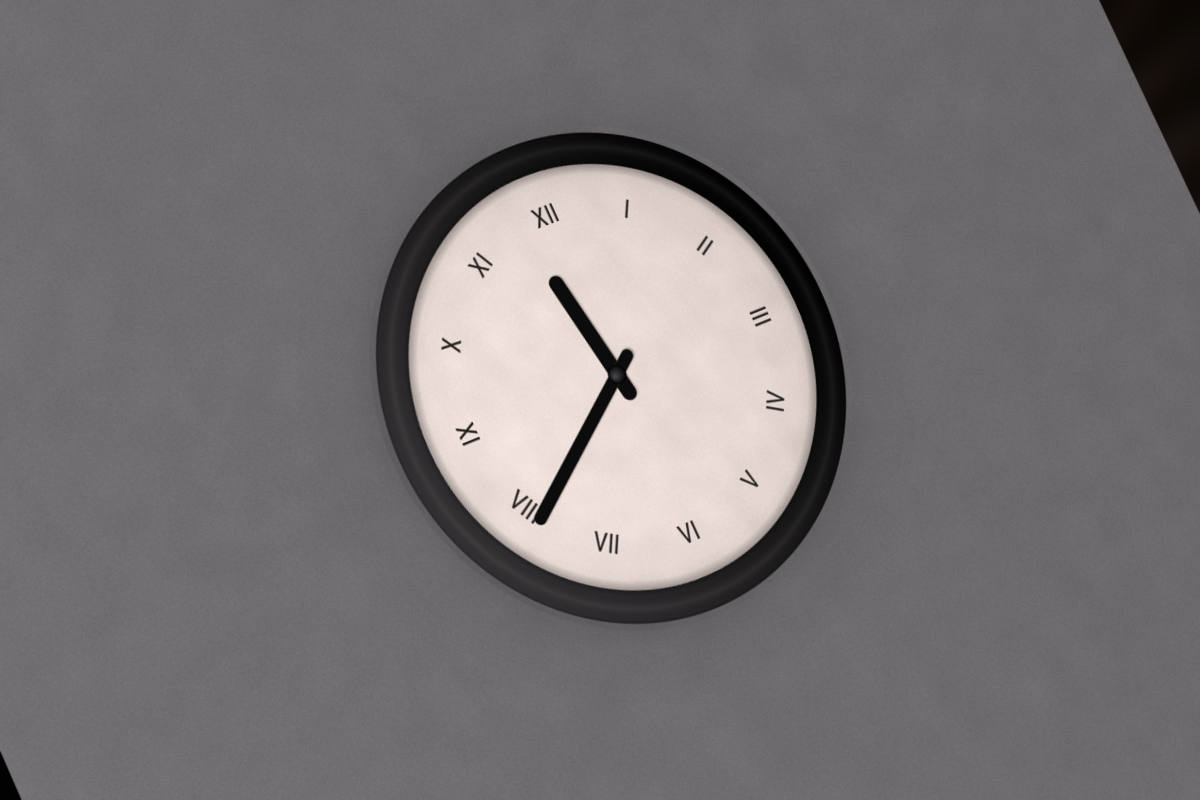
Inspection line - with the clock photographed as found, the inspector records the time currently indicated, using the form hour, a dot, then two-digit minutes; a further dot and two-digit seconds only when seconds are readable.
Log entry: 11.39
